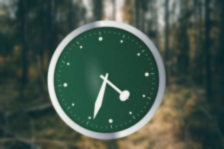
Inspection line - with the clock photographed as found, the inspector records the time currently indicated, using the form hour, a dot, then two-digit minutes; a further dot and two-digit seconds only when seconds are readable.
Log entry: 4.34
